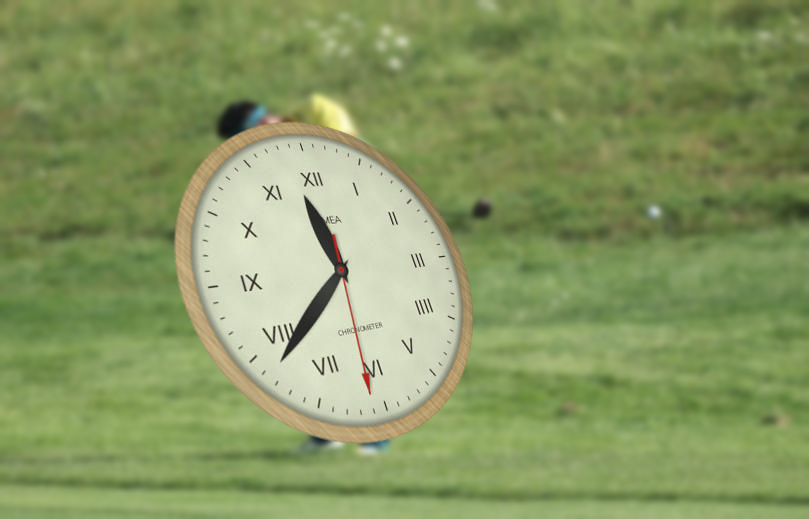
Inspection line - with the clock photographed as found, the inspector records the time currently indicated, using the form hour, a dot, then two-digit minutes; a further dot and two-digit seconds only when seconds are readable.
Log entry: 11.38.31
